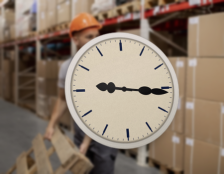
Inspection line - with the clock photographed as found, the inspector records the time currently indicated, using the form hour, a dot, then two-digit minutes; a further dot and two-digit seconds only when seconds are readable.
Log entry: 9.16
